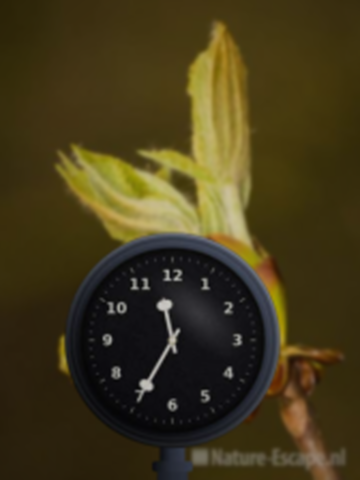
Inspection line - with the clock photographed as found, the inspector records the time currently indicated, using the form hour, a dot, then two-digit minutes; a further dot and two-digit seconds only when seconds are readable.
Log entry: 11.35
